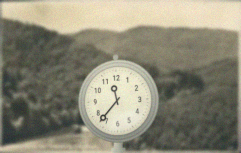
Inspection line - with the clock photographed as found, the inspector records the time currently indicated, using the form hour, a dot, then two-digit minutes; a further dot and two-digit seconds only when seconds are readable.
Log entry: 11.37
